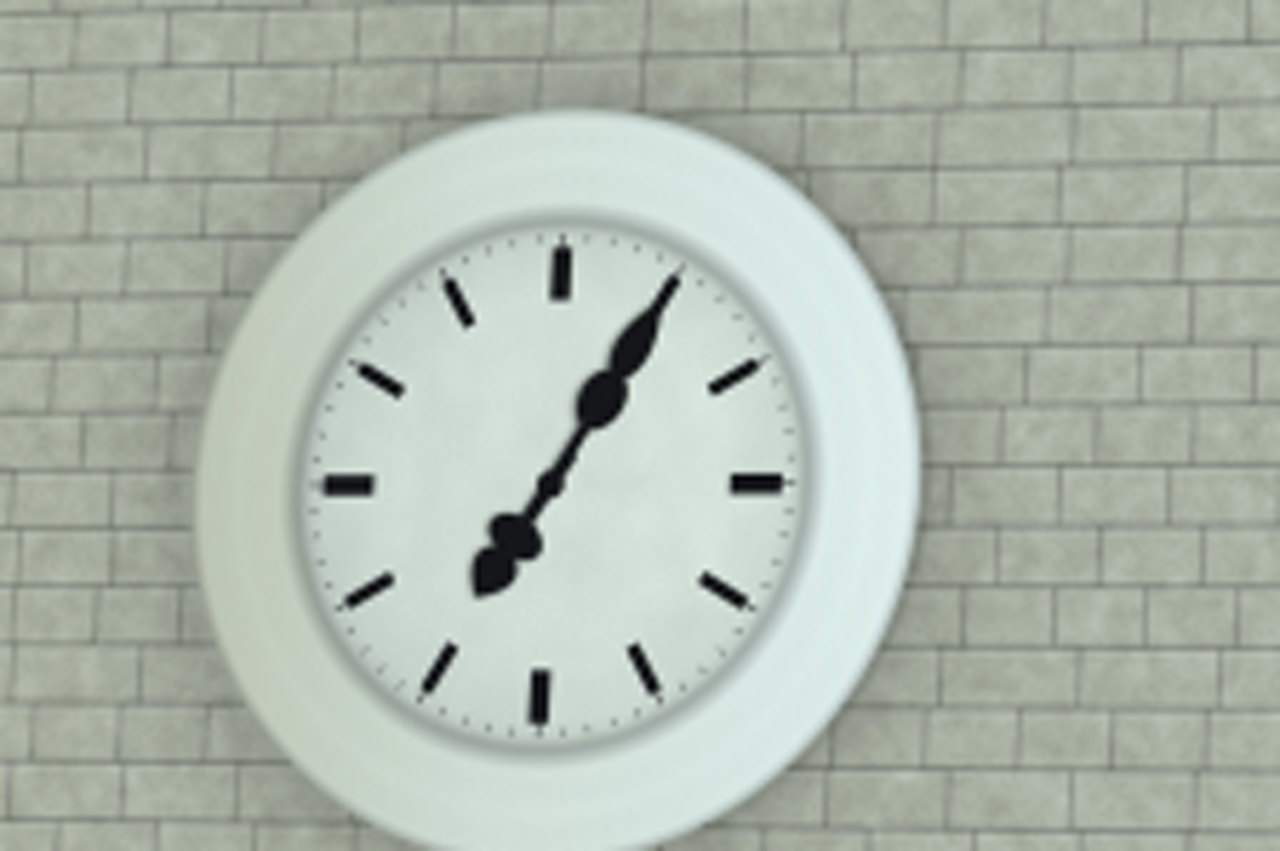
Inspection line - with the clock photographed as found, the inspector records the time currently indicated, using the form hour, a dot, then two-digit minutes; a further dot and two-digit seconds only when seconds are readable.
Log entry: 7.05
